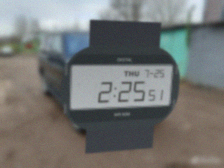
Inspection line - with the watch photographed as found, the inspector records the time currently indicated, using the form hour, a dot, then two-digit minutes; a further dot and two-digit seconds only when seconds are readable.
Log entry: 2.25.51
